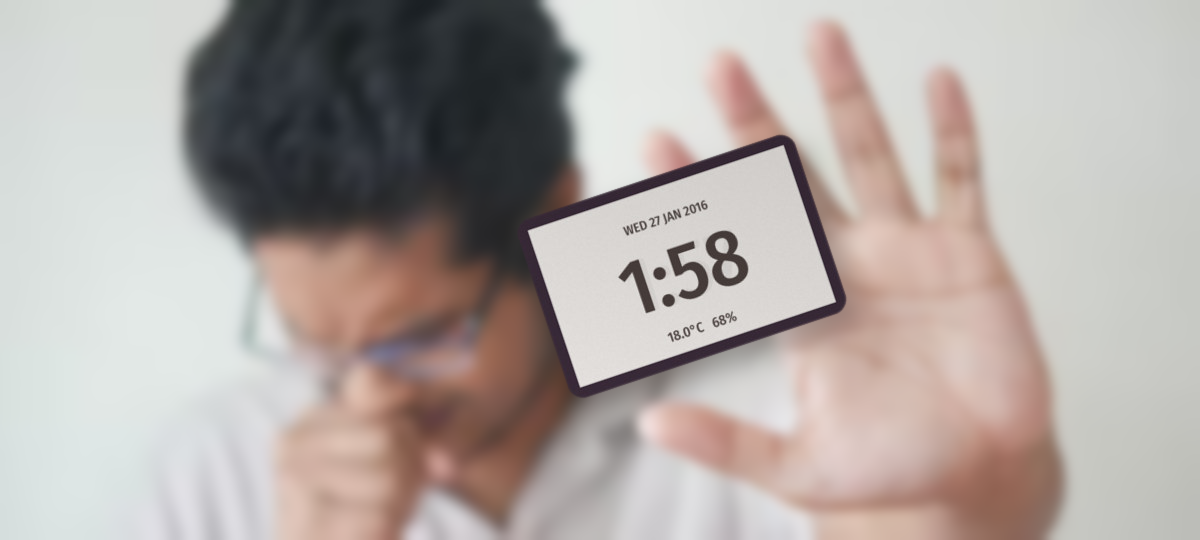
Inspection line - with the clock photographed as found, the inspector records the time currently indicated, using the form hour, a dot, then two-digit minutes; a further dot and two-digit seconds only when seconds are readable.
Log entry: 1.58
